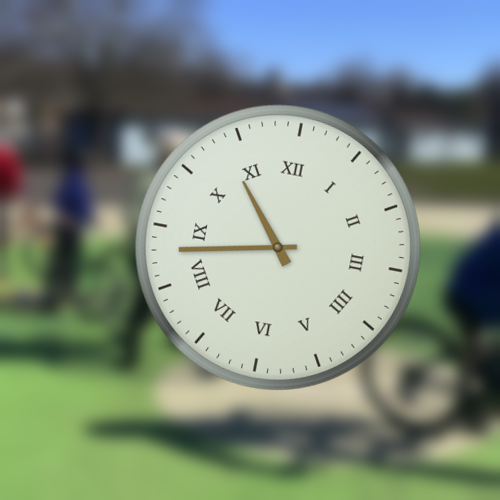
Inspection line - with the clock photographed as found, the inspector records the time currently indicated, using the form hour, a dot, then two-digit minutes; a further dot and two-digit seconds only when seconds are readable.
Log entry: 10.43
